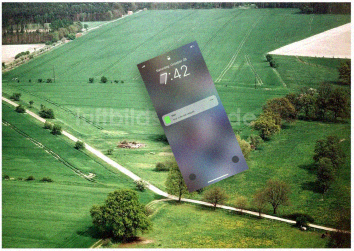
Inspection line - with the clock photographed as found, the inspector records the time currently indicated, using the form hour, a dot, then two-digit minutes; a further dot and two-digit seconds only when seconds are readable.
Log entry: 7.42
